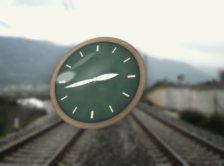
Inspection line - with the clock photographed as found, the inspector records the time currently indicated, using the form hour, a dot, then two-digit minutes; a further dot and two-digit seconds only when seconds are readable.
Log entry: 2.43
